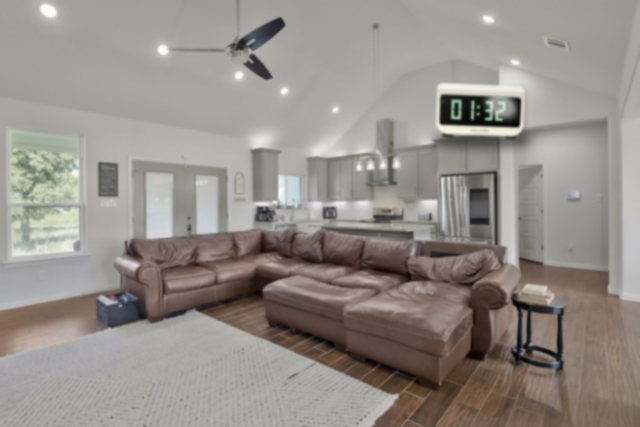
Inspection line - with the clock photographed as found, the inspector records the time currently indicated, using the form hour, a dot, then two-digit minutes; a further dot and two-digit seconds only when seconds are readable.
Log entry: 1.32
